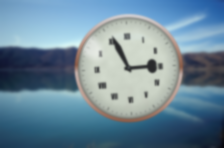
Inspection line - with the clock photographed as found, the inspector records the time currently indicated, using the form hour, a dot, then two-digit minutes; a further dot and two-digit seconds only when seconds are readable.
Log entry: 2.56
